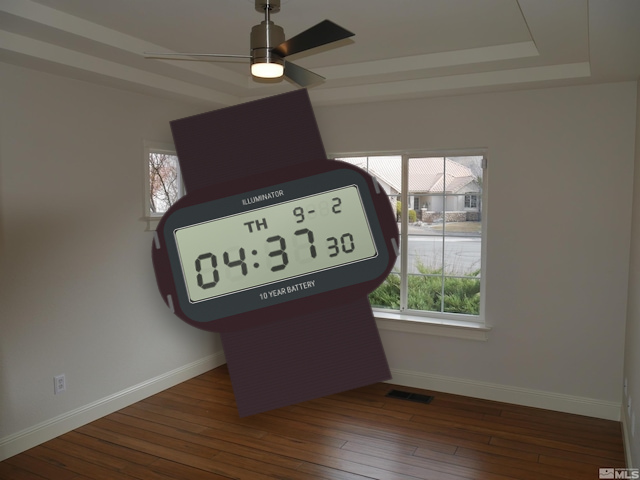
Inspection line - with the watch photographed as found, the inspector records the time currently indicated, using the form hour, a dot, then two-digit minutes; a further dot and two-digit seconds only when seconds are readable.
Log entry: 4.37.30
